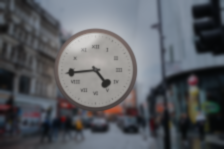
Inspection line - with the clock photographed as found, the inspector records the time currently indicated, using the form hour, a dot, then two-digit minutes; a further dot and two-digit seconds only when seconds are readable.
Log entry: 4.44
